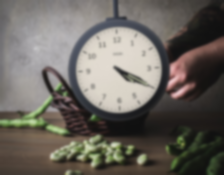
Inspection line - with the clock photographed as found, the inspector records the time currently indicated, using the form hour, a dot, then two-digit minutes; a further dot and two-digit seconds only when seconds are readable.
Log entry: 4.20
